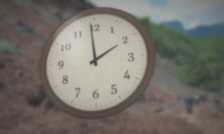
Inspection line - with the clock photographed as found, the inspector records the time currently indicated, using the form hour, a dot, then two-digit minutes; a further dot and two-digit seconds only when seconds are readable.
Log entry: 1.59
